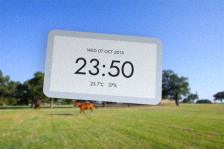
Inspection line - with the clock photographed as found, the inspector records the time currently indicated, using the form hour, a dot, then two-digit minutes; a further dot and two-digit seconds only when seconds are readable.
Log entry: 23.50
